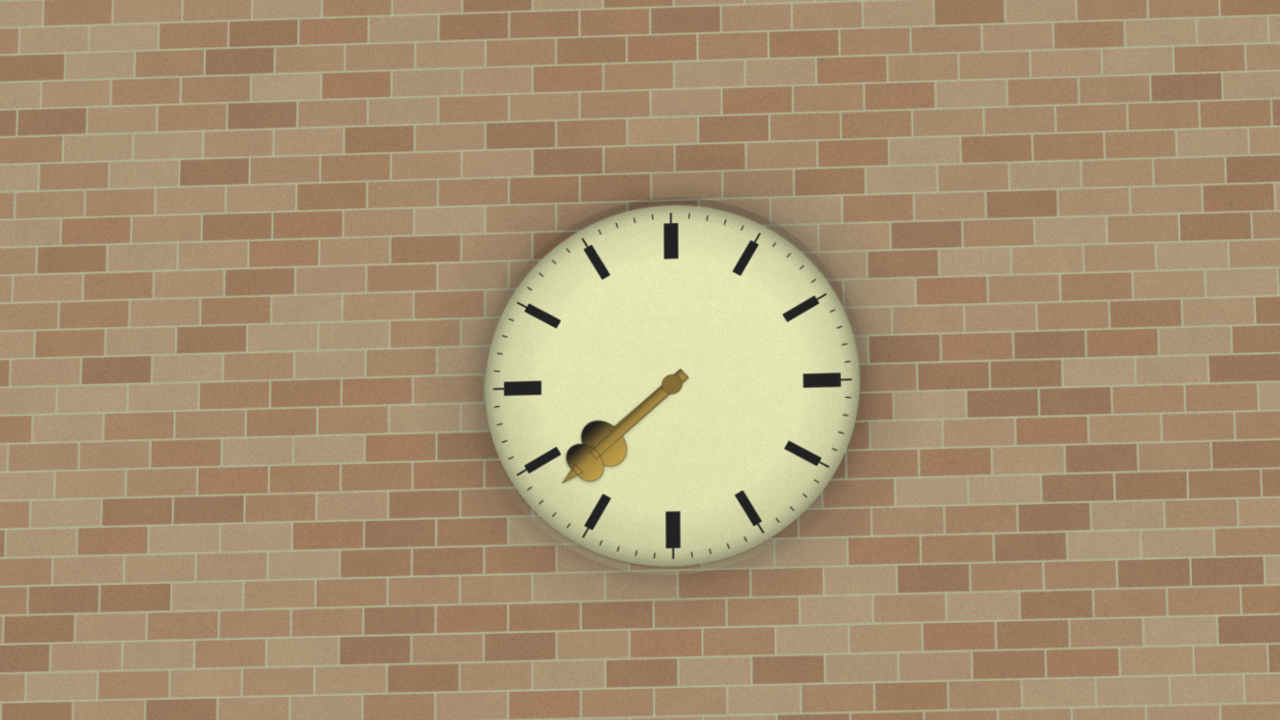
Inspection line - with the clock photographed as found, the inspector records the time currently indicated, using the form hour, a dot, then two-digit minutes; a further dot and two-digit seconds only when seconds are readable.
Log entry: 7.38
